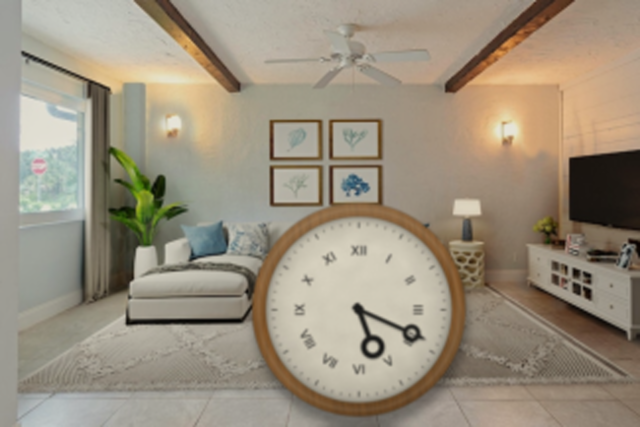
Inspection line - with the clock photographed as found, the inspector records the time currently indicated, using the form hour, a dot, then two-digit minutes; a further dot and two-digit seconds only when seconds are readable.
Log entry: 5.19
